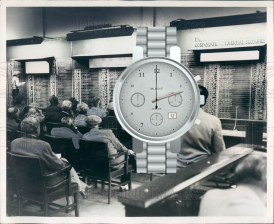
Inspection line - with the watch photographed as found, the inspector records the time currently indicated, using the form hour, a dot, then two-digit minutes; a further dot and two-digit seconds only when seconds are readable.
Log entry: 2.12
